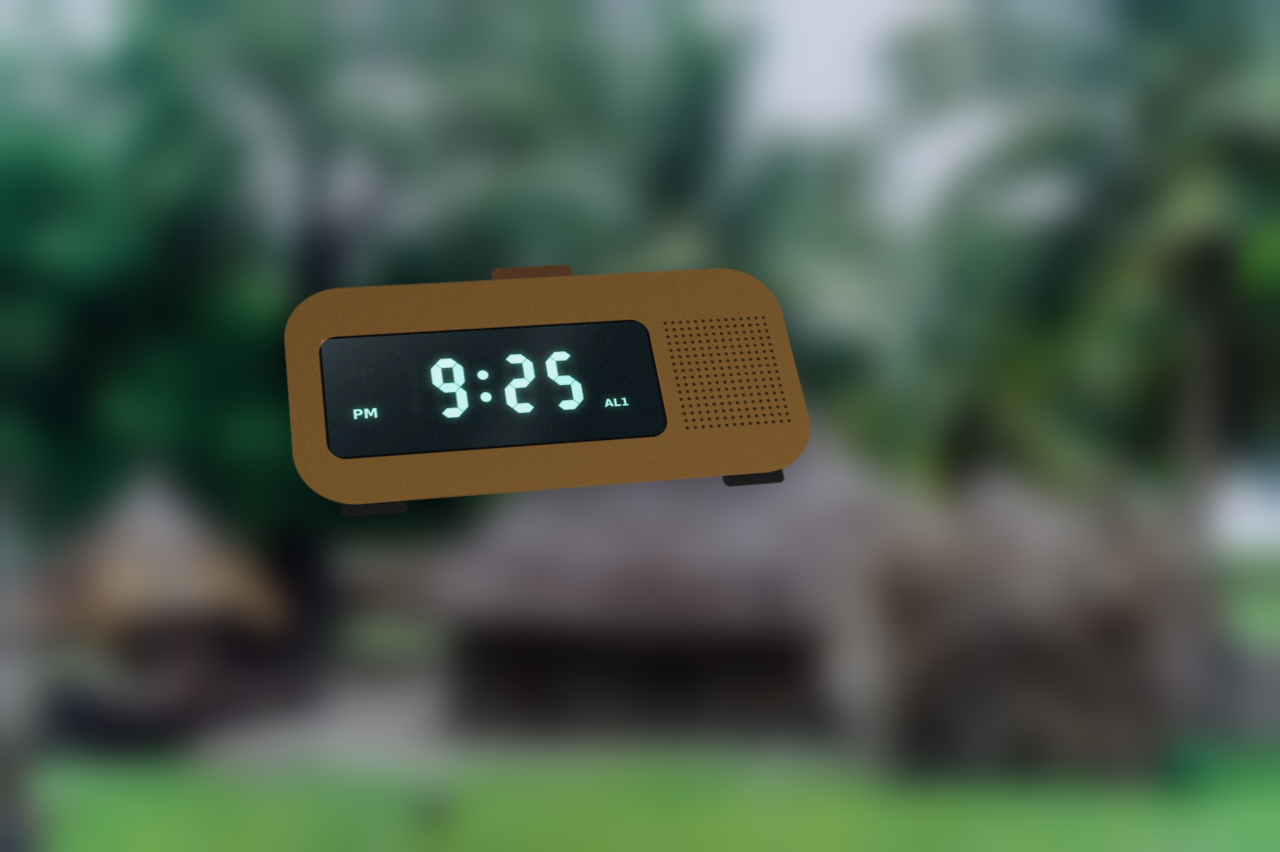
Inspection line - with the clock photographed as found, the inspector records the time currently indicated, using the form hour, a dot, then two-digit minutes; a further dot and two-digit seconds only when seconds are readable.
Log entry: 9.25
